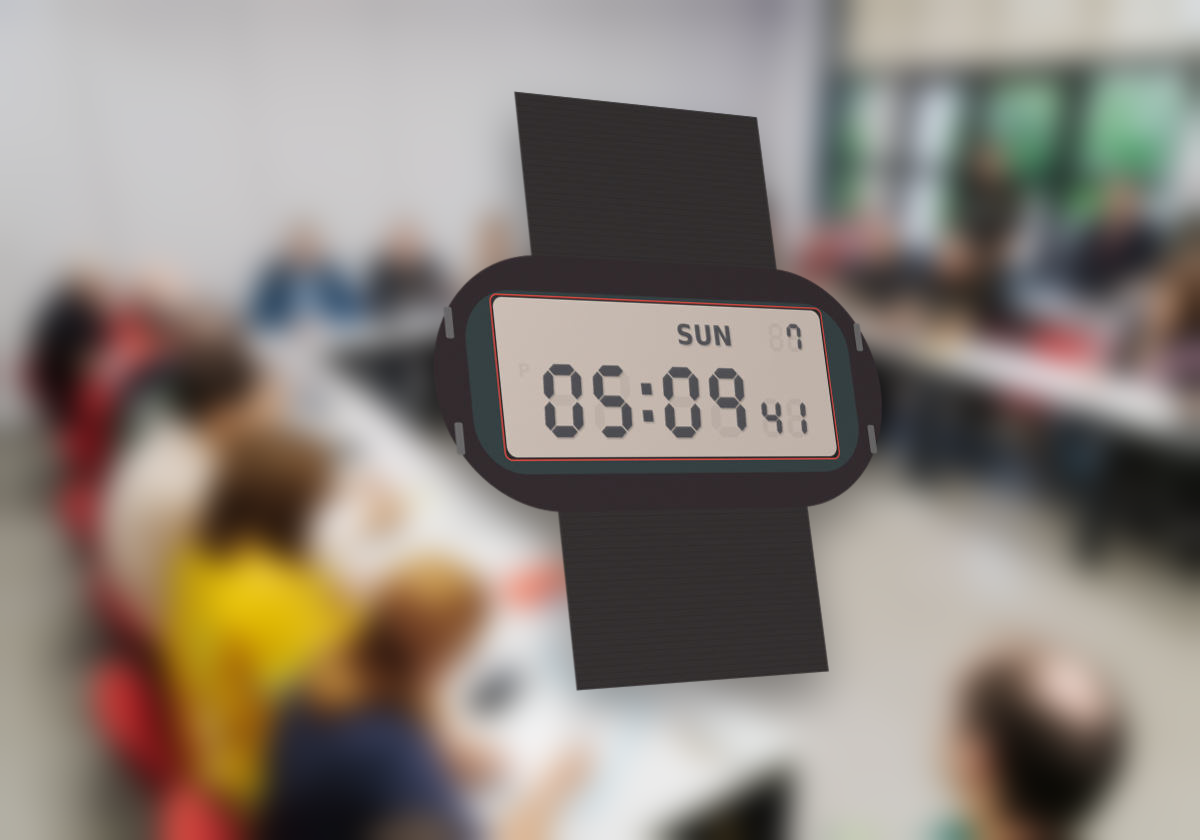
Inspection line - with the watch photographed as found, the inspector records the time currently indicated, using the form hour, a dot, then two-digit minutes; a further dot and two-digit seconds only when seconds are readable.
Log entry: 5.09.41
